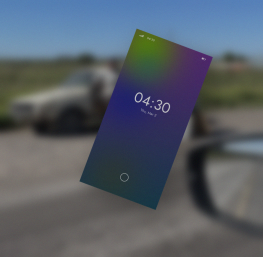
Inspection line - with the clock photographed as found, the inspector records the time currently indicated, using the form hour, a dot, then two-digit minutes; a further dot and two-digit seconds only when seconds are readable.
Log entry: 4.30
